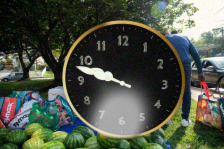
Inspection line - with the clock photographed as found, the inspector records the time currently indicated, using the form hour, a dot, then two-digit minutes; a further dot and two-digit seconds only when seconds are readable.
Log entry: 9.48
